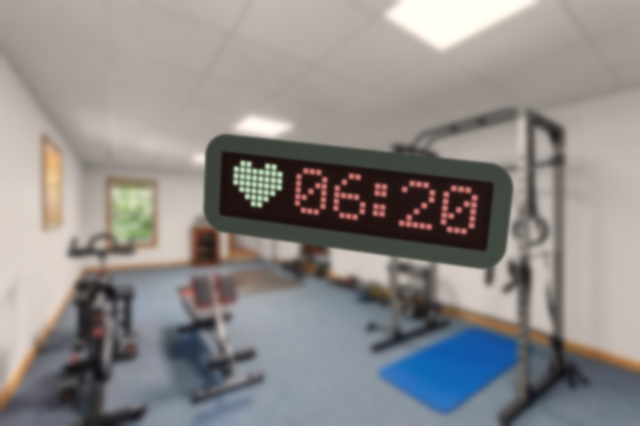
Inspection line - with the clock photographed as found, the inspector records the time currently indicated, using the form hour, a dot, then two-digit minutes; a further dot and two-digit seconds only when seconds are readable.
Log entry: 6.20
